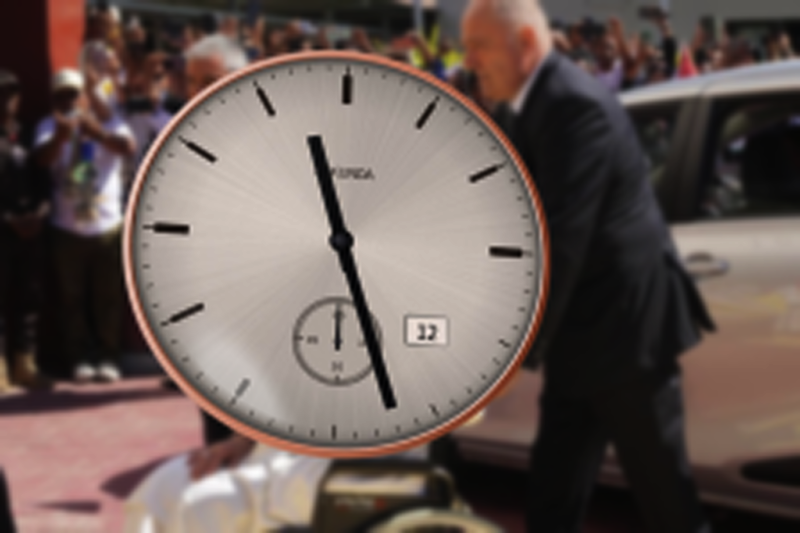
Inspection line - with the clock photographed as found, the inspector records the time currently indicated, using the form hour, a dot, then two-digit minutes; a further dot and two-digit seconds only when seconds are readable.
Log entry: 11.27
